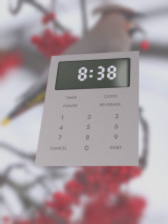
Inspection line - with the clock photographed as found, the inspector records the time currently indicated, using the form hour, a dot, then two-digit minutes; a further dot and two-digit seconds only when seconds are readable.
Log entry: 8.38
